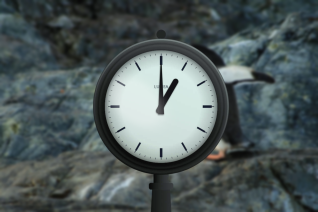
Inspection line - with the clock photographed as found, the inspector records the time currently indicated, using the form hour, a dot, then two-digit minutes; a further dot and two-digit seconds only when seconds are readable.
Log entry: 1.00
